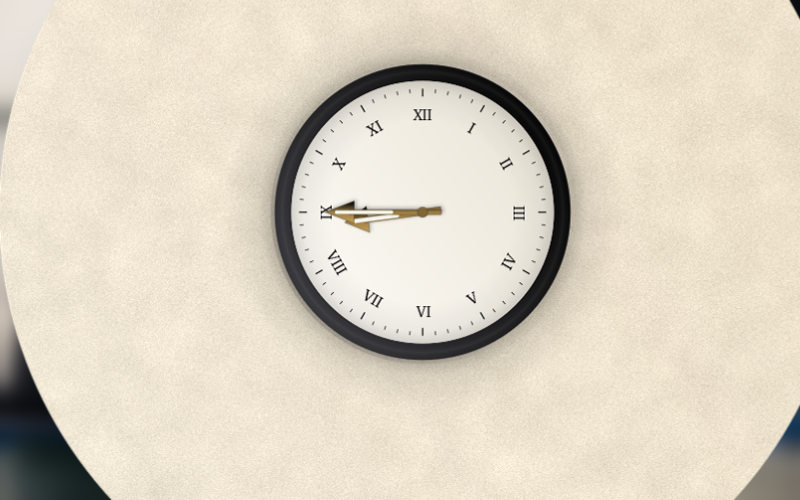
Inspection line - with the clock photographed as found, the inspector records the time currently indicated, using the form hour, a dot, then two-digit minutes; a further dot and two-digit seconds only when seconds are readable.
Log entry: 8.45
